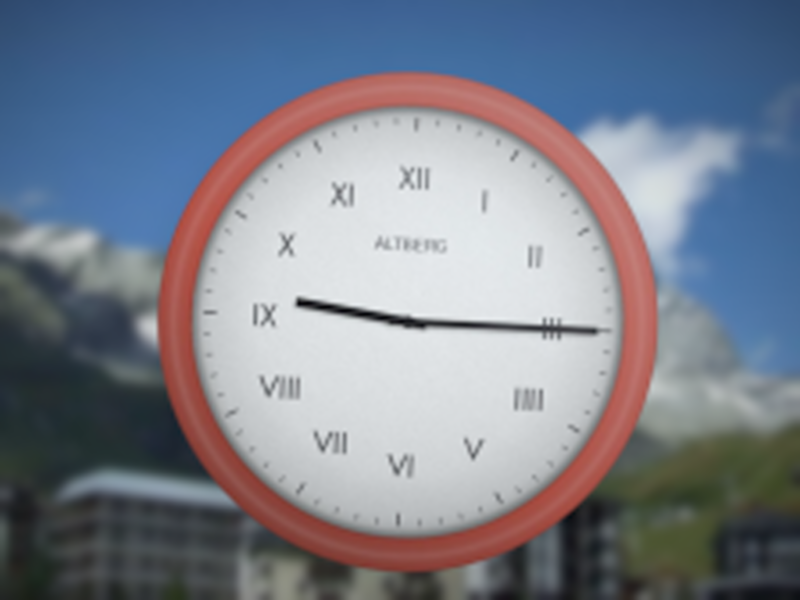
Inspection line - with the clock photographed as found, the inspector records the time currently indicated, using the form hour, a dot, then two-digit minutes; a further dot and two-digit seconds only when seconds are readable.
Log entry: 9.15
